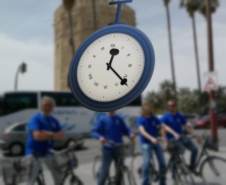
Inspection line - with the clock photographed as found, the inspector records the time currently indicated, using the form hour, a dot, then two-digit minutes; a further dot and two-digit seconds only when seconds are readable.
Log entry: 12.22
